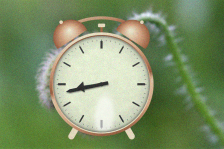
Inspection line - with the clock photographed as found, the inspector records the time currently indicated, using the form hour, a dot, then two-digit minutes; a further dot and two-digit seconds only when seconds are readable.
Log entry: 8.43
